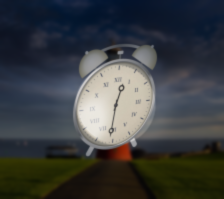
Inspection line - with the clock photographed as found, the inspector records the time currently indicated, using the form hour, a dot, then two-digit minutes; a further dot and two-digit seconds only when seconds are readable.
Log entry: 12.31
